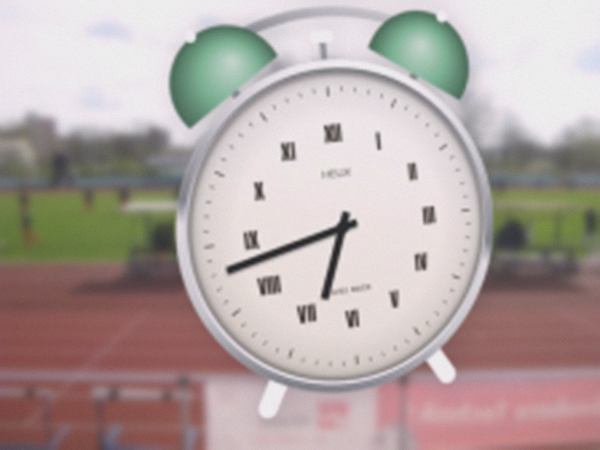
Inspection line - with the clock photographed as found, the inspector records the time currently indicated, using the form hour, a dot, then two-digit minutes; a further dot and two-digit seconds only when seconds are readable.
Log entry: 6.43
